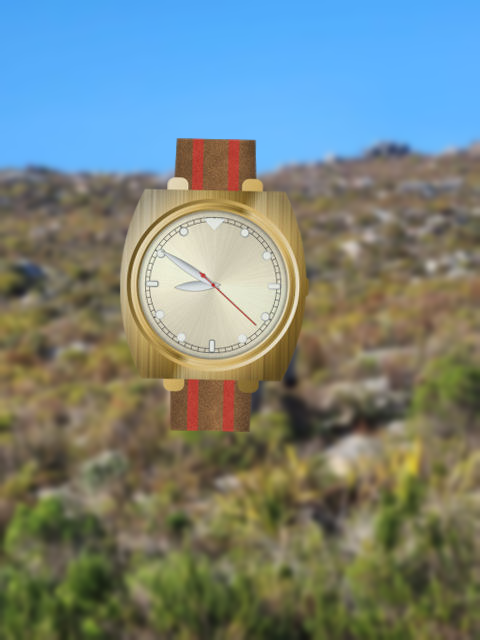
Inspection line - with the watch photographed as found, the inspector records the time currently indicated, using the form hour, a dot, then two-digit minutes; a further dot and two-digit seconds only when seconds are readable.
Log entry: 8.50.22
